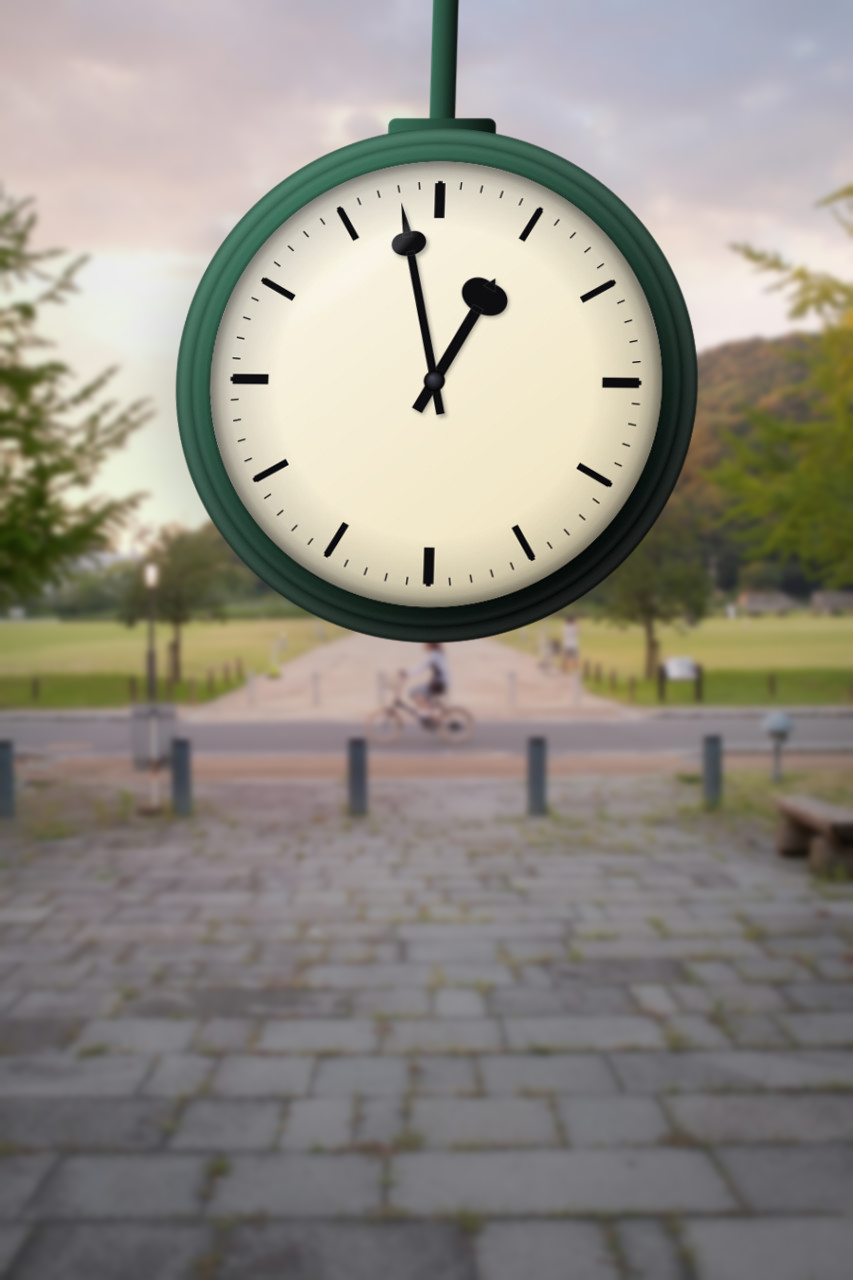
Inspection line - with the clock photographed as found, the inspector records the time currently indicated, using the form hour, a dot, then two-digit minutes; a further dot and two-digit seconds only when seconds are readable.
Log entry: 12.58
